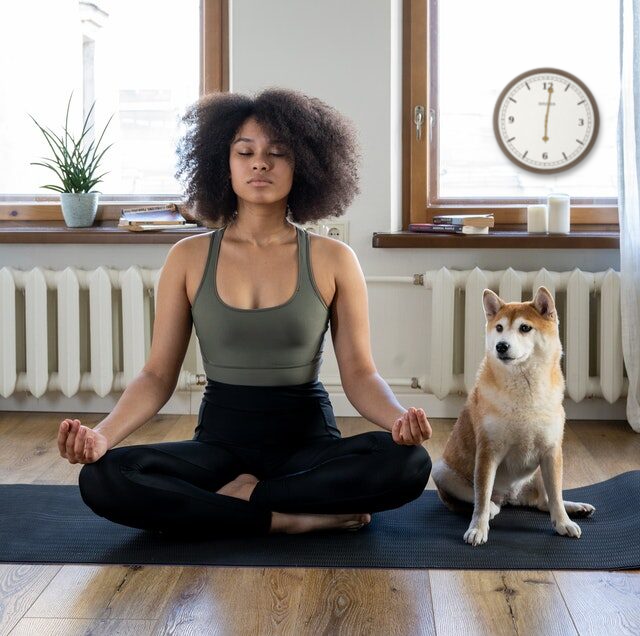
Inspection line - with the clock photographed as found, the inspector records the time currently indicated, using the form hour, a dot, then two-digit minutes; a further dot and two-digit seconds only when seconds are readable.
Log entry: 6.01
